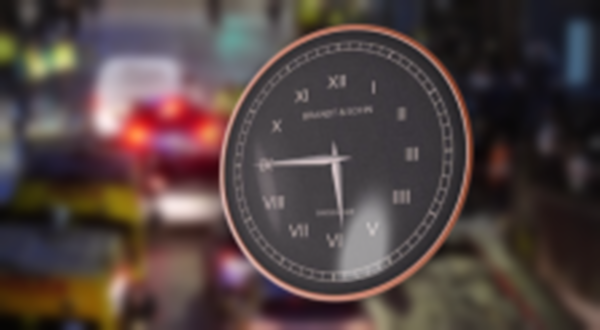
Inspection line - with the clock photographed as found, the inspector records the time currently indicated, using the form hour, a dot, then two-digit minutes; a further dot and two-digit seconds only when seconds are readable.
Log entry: 5.45
